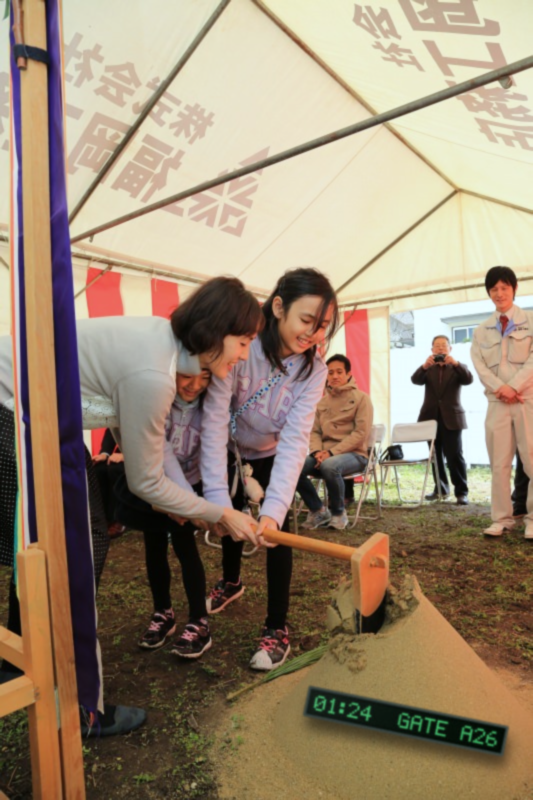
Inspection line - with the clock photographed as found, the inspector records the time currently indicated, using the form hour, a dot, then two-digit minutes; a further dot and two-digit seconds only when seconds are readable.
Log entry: 1.24
